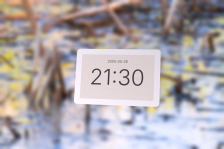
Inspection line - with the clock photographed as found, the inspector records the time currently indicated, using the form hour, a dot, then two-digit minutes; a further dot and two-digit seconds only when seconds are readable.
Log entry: 21.30
